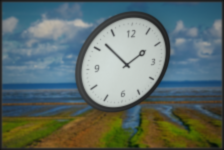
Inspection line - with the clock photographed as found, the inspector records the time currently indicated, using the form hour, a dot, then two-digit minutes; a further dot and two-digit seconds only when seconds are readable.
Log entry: 1.52
